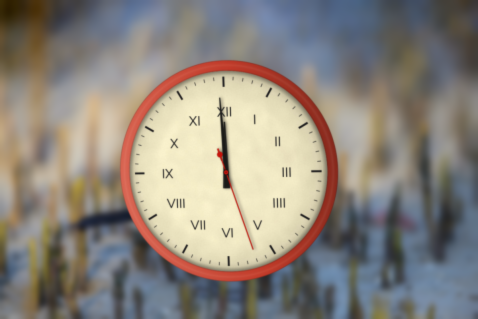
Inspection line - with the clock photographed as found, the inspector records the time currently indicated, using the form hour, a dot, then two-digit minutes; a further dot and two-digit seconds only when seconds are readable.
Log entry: 11.59.27
